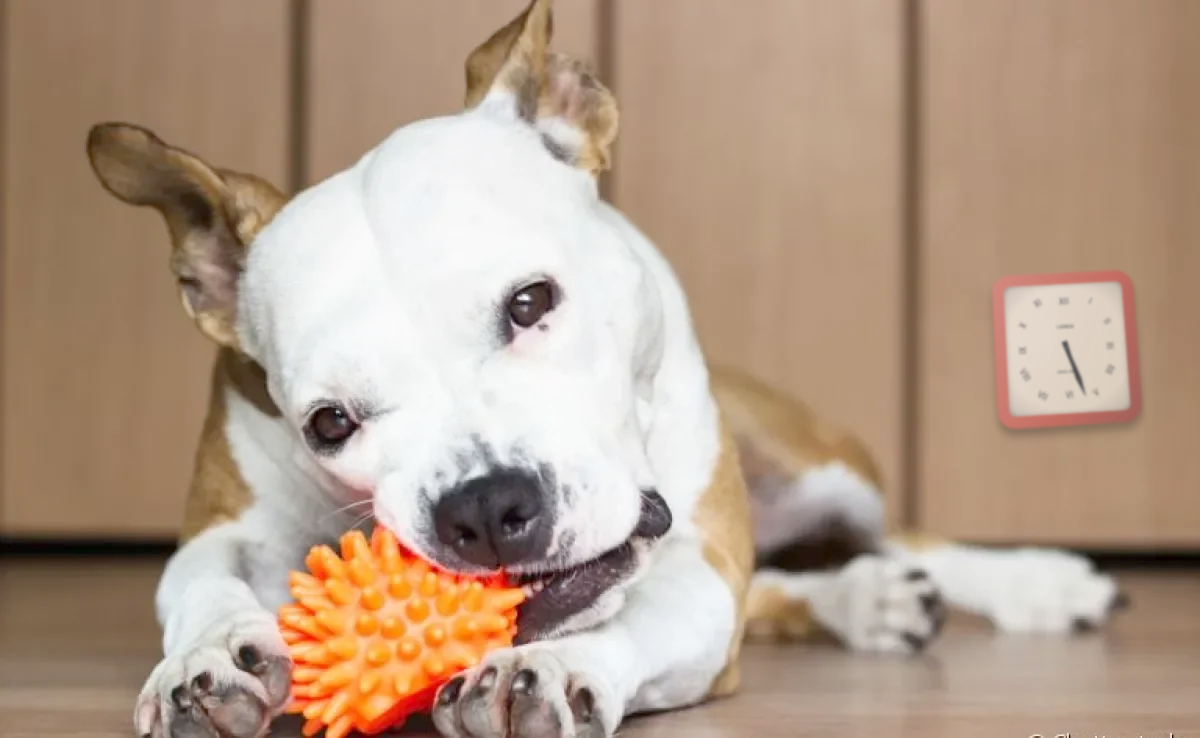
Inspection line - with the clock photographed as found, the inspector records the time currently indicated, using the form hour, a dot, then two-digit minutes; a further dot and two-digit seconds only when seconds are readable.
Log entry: 5.27
